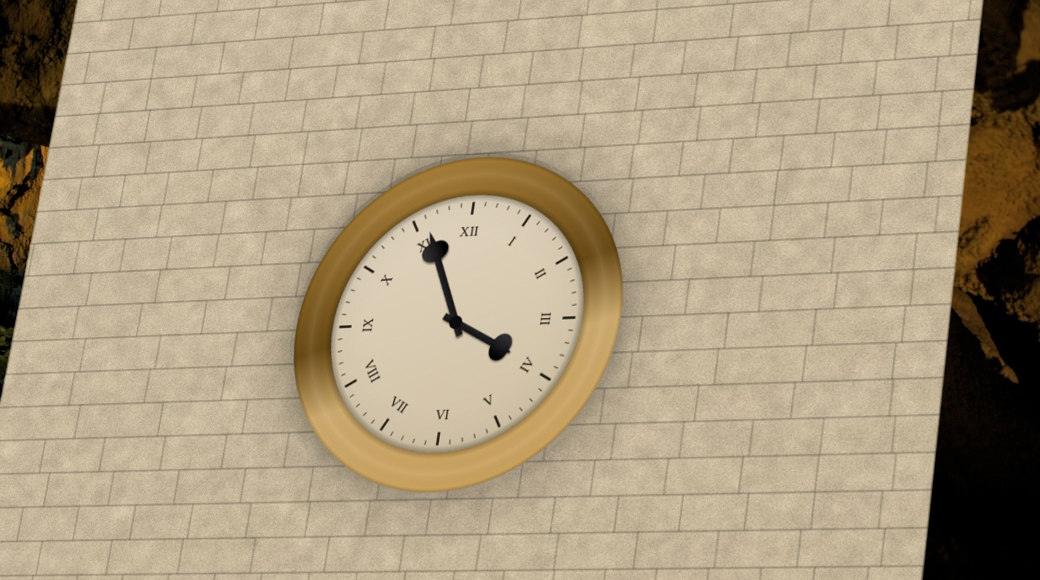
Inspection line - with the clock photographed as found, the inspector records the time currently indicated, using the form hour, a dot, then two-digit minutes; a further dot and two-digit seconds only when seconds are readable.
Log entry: 3.56
